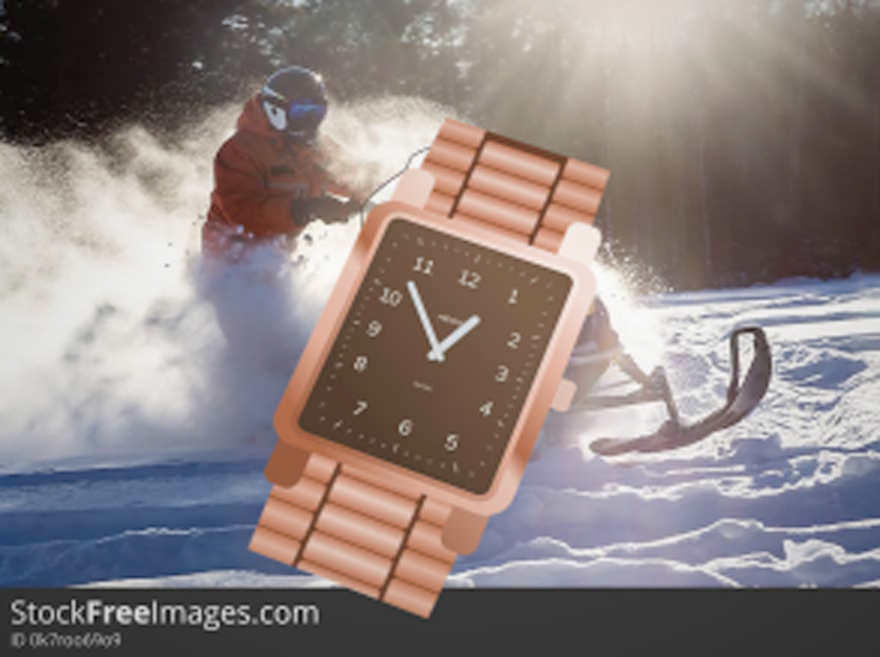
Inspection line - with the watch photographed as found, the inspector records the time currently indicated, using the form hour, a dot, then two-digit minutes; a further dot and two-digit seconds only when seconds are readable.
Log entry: 12.53
